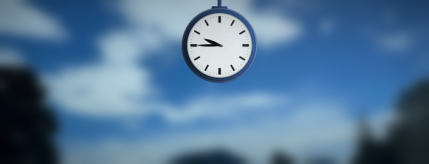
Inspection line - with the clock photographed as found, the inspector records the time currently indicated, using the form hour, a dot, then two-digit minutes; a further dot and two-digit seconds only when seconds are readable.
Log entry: 9.45
